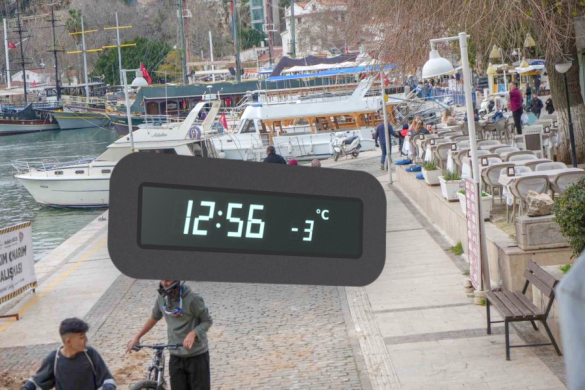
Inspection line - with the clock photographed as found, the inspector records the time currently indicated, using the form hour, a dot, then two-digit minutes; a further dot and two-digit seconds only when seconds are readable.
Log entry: 12.56
